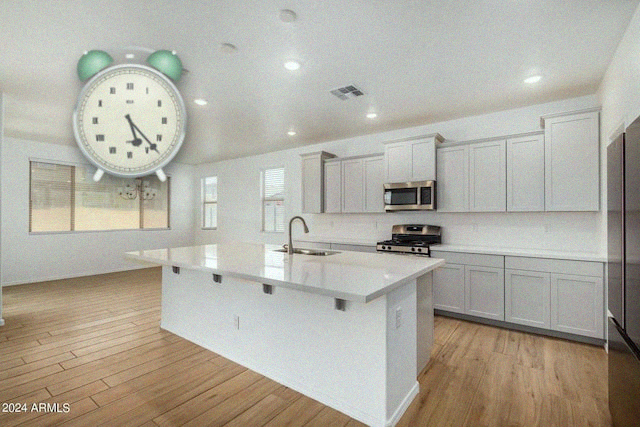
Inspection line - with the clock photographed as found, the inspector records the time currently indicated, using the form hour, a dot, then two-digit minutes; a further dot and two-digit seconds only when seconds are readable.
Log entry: 5.23
